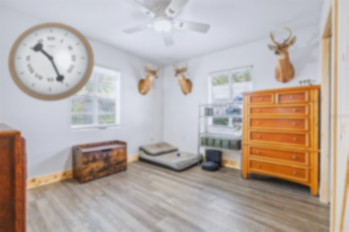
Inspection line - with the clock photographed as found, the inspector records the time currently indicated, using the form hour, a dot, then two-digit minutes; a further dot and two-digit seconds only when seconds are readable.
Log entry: 10.26
